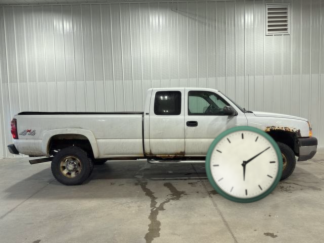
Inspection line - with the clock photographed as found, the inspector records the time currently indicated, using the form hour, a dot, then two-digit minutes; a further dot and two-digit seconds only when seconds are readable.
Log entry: 6.10
